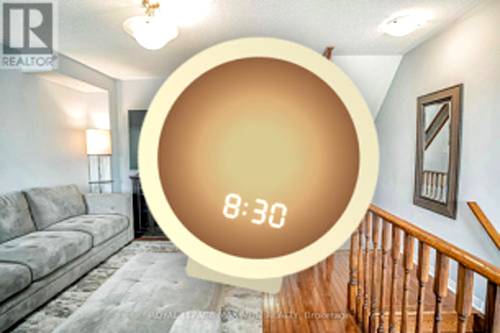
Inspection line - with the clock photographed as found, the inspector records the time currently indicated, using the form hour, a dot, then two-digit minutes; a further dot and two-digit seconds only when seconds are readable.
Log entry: 8.30
